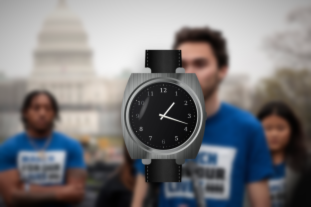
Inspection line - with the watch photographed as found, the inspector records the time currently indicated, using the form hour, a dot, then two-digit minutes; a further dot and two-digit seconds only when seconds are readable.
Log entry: 1.18
